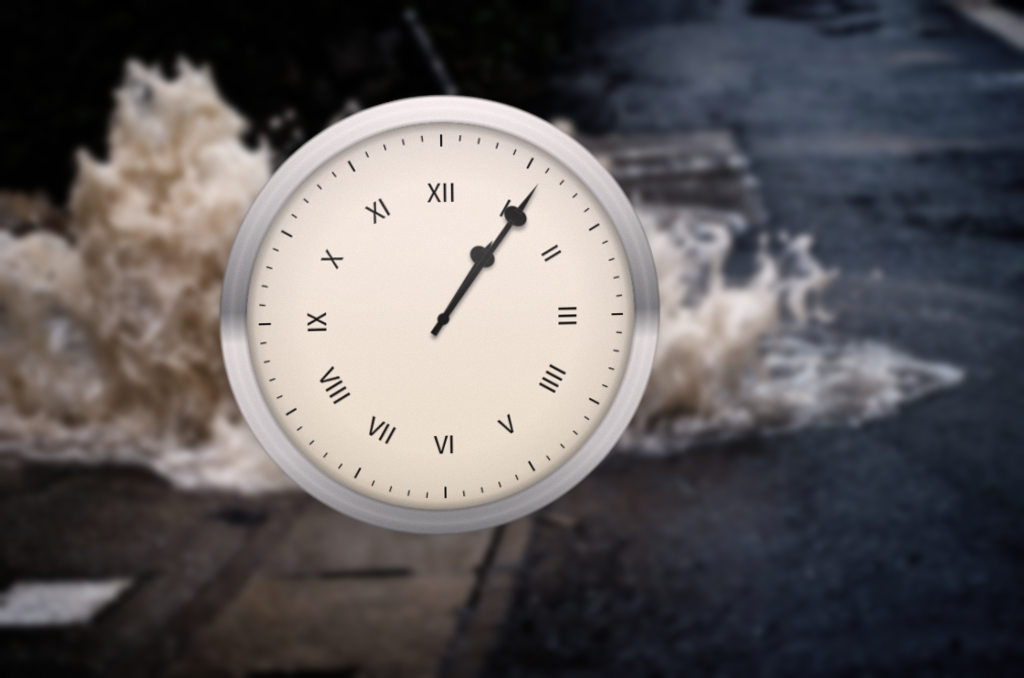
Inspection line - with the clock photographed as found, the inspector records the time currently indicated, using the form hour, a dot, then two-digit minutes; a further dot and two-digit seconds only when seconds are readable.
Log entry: 1.06
